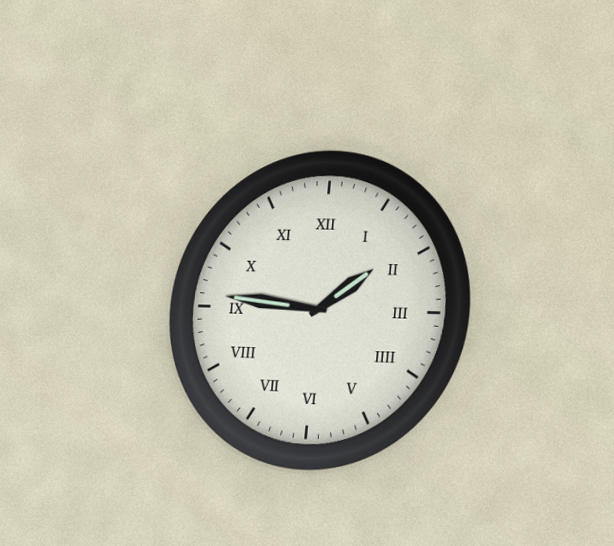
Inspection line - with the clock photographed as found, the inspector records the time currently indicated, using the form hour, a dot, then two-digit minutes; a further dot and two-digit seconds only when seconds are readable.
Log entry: 1.46
